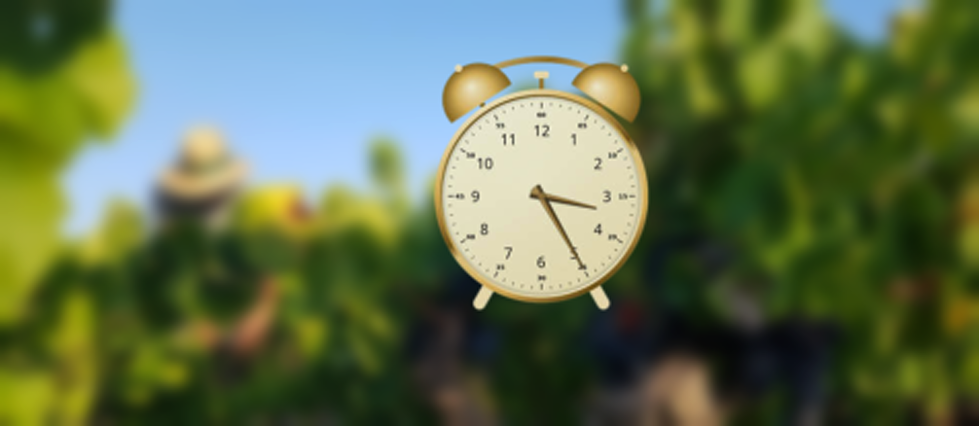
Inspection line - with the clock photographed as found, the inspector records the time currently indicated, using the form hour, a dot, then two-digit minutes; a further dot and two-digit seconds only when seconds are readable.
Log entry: 3.25
